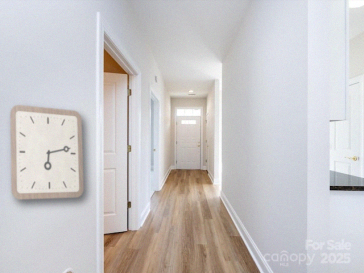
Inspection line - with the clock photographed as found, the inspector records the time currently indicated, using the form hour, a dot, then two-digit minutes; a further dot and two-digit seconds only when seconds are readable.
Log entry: 6.13
